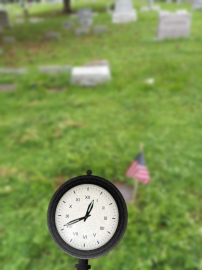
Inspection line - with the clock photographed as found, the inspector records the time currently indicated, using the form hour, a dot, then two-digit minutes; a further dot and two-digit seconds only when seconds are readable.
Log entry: 12.41
